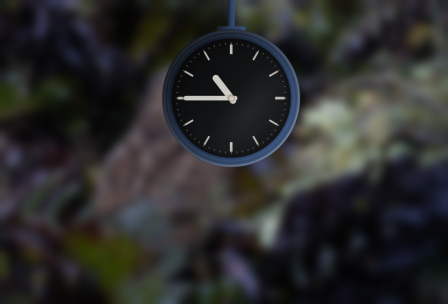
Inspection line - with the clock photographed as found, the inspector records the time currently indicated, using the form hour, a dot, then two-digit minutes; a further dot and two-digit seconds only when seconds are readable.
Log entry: 10.45
